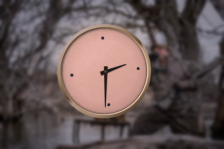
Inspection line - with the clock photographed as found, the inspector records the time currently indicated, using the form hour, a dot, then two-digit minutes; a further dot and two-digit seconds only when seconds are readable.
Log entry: 2.31
